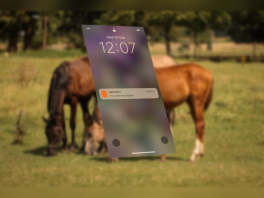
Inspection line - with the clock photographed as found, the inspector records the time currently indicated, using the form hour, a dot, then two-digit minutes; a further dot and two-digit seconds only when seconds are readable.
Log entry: 12.07
